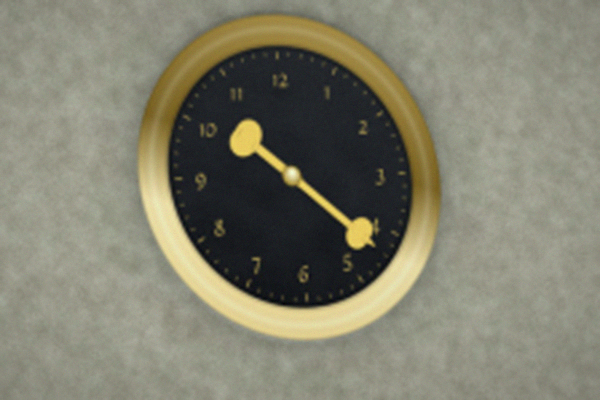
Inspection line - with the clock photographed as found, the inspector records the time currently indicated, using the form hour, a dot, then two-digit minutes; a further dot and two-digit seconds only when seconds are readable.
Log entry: 10.22
